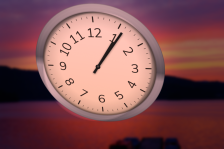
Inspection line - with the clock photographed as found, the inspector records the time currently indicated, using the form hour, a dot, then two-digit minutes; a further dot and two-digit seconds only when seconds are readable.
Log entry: 1.06
